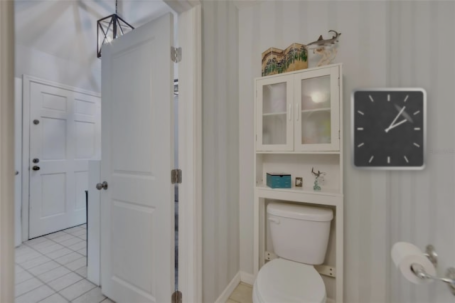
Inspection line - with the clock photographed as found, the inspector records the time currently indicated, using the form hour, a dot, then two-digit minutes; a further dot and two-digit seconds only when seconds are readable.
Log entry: 2.06
